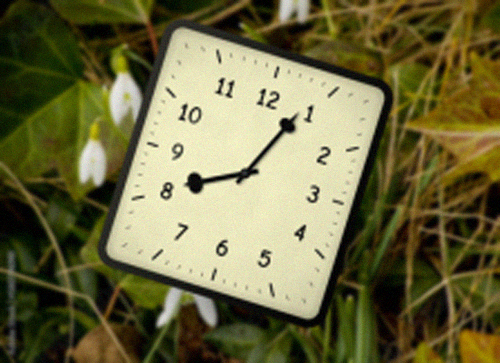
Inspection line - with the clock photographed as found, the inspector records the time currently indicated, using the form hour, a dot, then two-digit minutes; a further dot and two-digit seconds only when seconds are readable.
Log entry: 8.04
